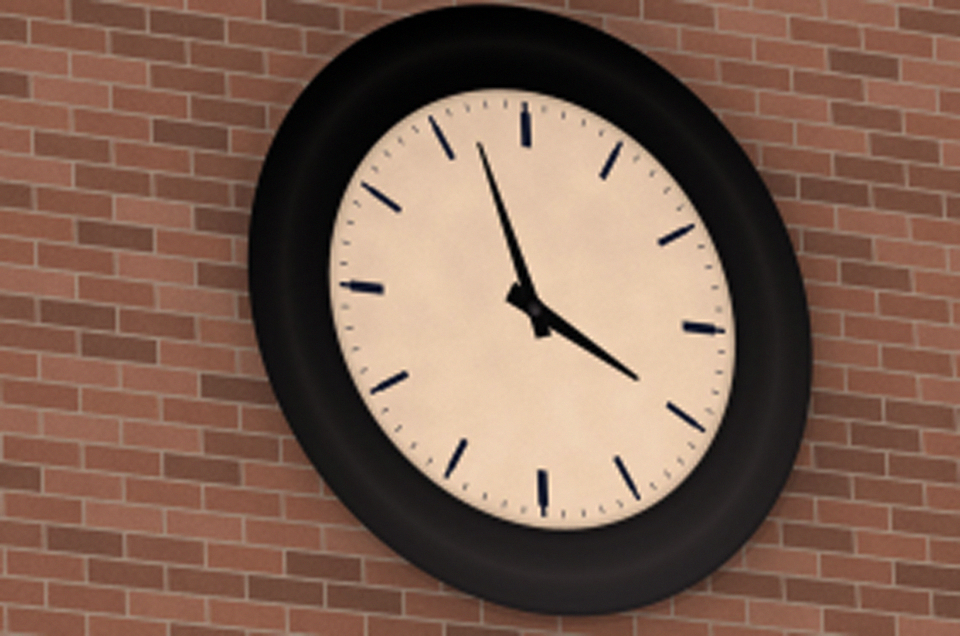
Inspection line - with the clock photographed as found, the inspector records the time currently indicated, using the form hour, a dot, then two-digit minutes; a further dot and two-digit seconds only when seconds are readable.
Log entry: 3.57
